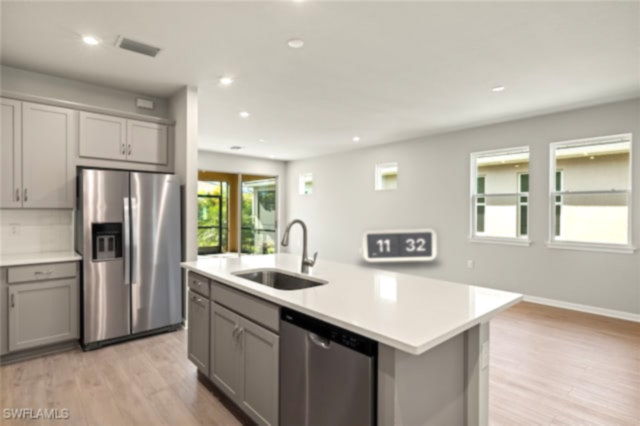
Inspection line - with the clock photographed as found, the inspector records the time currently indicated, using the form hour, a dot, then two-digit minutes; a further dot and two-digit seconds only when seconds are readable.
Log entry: 11.32
